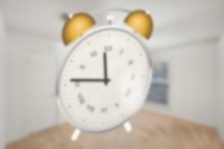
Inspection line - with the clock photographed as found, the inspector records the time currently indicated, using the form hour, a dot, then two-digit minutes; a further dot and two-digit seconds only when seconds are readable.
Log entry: 11.46
